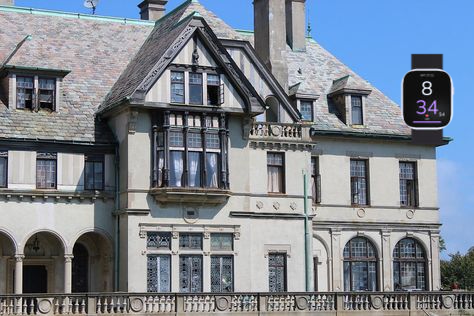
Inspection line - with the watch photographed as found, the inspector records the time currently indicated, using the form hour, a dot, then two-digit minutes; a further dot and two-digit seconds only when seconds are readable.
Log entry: 8.34
